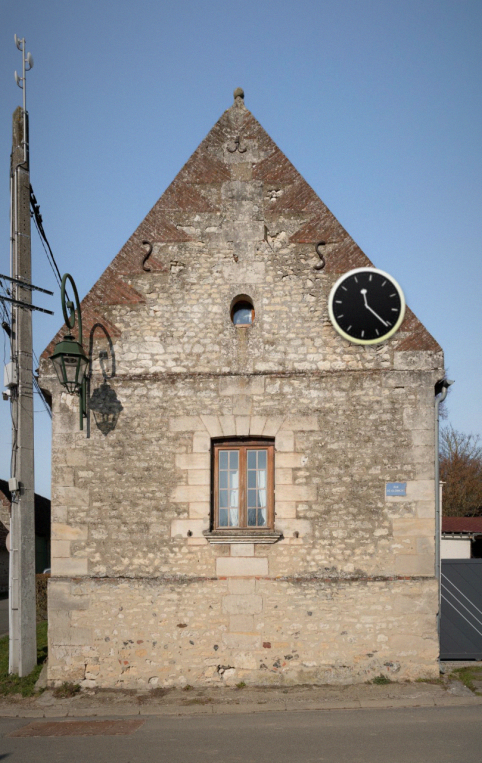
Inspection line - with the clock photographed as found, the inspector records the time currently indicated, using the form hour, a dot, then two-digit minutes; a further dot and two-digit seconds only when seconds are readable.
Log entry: 11.21
